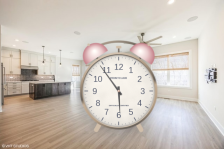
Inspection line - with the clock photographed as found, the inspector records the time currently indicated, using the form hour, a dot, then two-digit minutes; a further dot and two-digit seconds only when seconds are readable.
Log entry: 5.54
